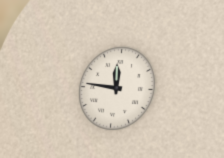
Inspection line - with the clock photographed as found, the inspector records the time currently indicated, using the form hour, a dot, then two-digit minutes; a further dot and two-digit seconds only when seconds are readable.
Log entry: 11.46
